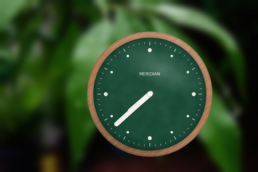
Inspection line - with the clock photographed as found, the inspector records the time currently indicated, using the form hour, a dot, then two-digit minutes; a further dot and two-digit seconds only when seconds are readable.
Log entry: 7.38
